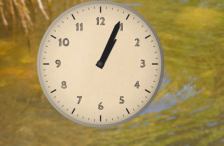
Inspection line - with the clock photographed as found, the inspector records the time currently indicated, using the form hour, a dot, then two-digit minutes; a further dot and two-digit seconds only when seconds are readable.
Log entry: 1.04
